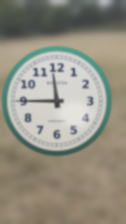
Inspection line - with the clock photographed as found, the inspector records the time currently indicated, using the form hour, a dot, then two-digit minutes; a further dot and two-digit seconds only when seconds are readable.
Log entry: 11.45
